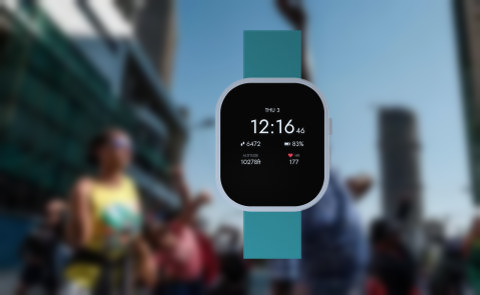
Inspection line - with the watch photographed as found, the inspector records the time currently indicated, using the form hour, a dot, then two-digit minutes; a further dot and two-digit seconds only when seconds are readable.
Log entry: 12.16.46
